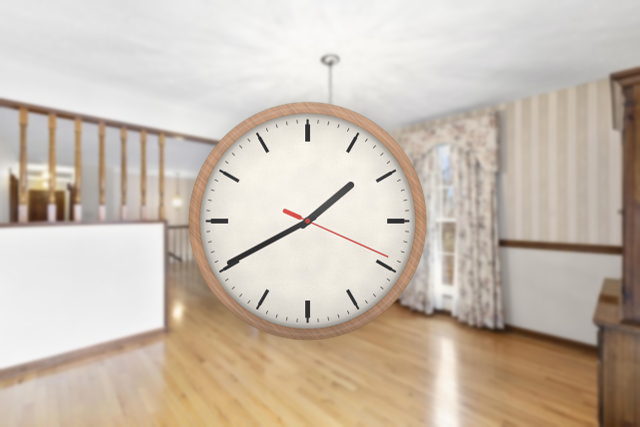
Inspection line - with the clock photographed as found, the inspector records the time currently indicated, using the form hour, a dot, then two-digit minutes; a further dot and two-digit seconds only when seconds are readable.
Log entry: 1.40.19
